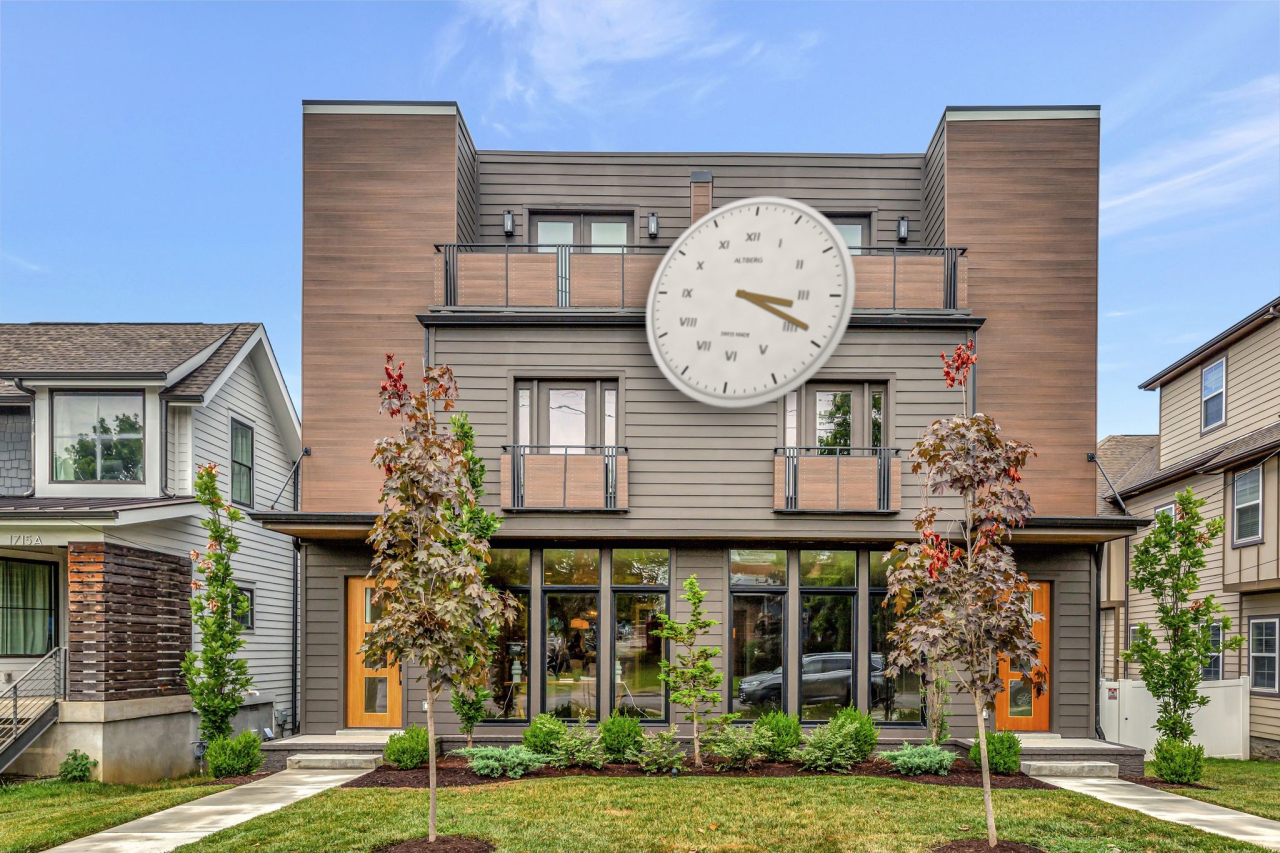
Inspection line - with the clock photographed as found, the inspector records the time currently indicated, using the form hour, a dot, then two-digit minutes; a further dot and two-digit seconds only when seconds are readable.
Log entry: 3.19
